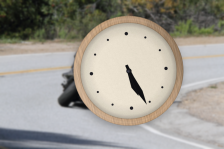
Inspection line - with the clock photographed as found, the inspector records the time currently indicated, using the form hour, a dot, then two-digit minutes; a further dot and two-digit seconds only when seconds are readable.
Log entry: 5.26
